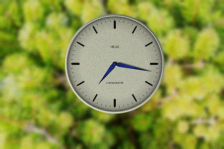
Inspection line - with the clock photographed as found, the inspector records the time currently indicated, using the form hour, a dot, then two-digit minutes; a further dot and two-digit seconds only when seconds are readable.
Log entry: 7.17
